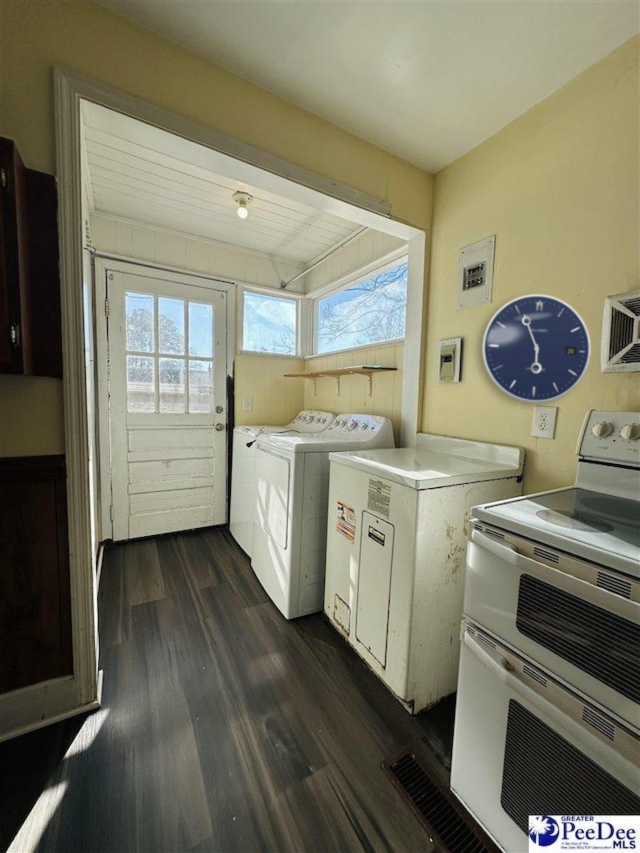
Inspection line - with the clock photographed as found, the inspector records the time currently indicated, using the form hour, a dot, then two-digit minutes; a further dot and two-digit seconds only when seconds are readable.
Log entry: 5.56
